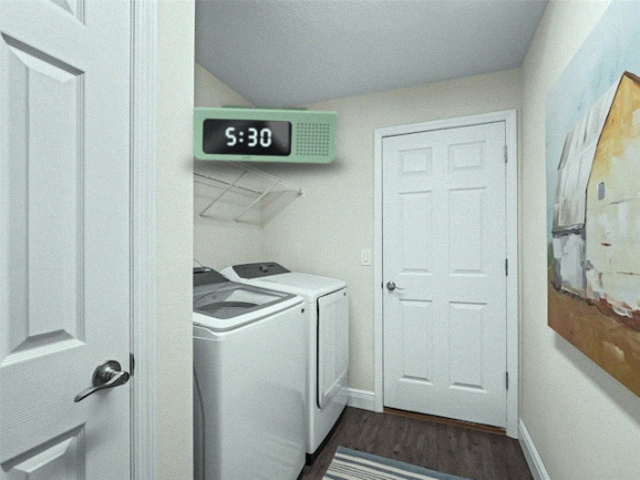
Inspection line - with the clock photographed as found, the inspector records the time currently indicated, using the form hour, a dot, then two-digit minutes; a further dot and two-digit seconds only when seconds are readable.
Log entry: 5.30
